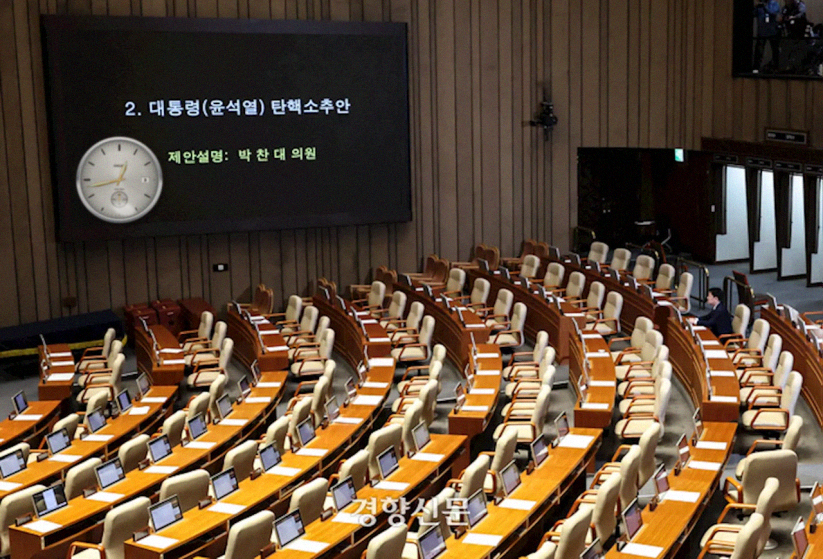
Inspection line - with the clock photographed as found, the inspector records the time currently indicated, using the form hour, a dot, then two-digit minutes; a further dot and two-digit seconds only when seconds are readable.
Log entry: 12.43
